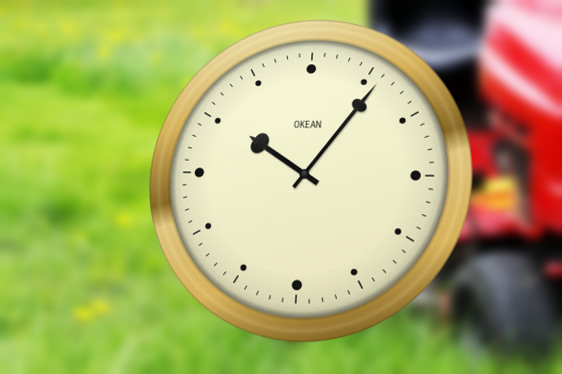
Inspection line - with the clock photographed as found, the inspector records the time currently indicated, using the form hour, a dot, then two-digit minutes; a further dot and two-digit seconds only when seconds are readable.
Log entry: 10.06
